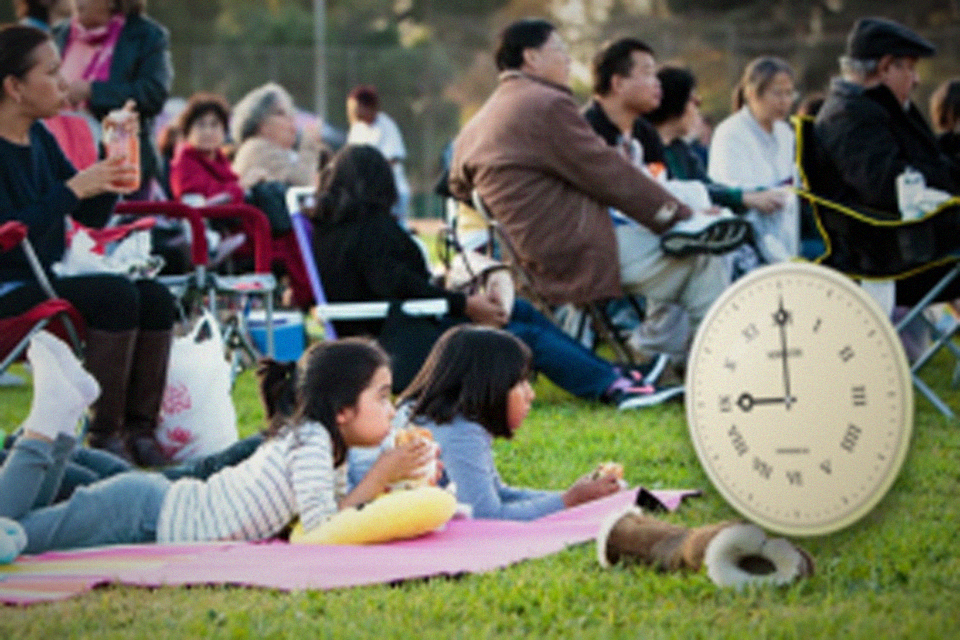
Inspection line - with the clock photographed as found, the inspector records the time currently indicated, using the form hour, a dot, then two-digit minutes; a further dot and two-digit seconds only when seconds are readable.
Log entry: 9.00
